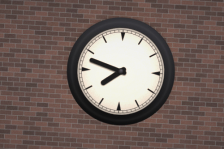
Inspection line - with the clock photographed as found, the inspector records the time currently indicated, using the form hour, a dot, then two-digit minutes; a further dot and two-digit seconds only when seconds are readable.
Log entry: 7.48
